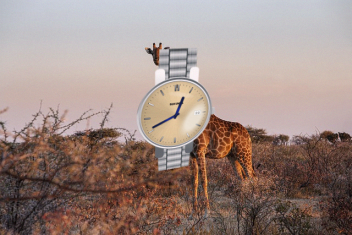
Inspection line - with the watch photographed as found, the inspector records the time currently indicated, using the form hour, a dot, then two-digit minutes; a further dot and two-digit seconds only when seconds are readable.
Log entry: 12.41
